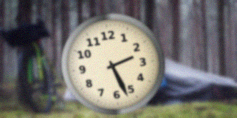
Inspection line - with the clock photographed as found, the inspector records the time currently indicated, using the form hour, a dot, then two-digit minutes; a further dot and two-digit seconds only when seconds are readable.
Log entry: 2.27
